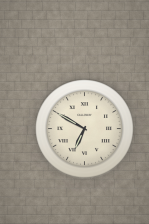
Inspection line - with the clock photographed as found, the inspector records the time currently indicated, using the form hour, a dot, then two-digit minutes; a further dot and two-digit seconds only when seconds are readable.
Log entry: 6.50
